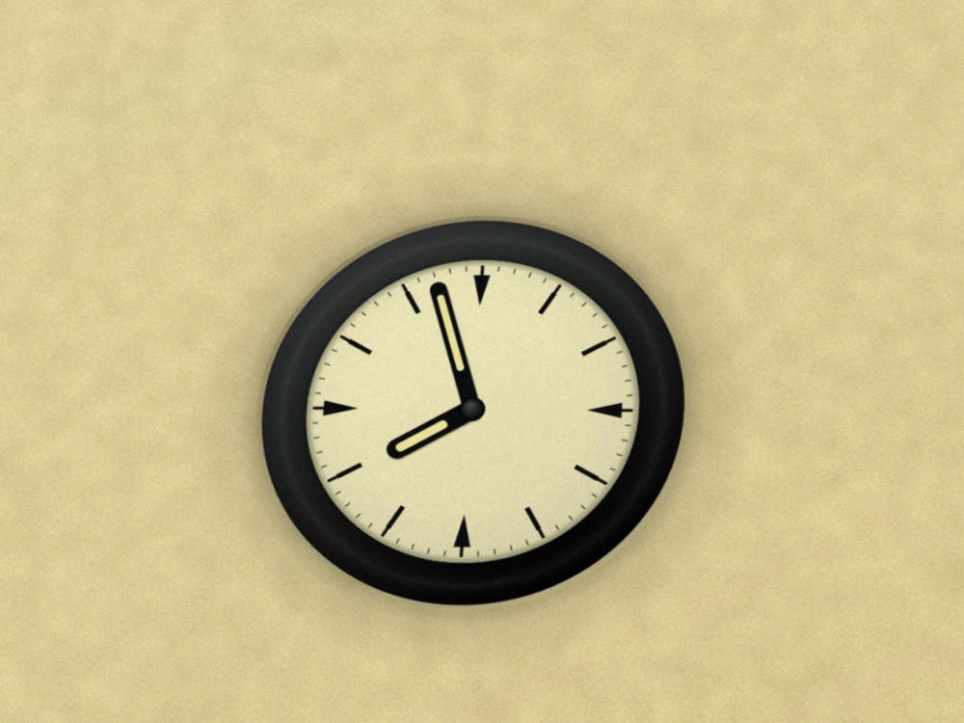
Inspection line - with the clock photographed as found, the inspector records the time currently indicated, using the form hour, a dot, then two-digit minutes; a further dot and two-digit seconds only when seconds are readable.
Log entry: 7.57
